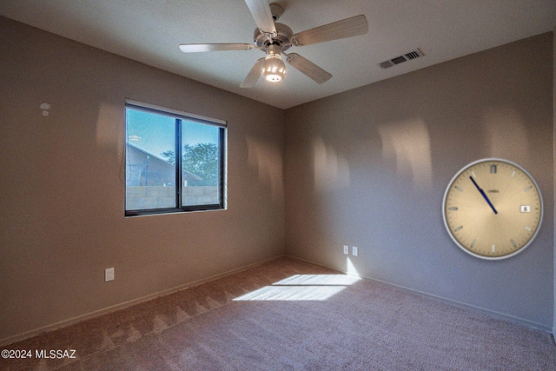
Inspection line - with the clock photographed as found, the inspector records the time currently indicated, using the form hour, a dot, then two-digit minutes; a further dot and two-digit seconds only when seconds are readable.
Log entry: 10.54
